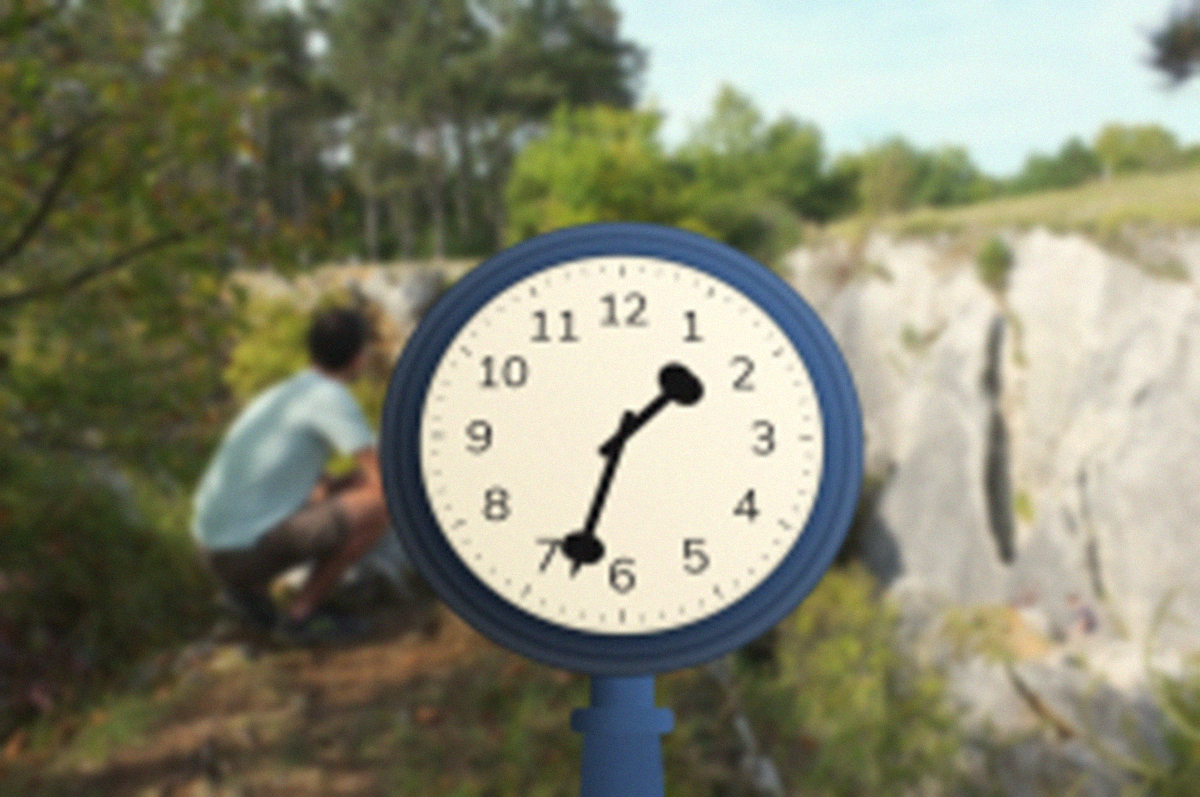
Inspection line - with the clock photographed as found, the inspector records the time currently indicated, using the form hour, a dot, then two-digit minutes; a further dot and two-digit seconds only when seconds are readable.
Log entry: 1.33
